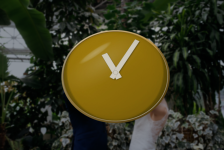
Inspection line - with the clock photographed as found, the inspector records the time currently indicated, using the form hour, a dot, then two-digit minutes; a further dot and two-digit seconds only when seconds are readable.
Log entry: 11.05
